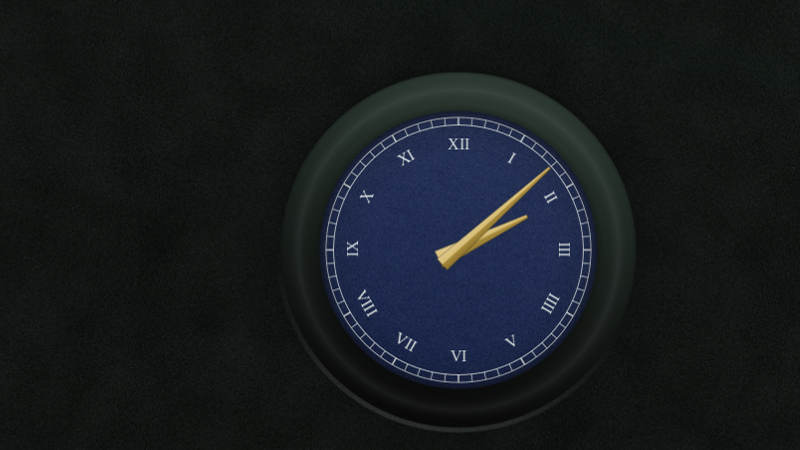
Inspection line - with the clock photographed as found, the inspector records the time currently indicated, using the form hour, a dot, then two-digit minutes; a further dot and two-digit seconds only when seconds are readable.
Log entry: 2.08
